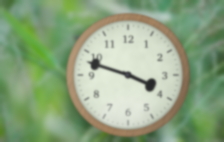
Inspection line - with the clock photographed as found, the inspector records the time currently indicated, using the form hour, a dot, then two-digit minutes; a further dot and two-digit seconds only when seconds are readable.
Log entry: 3.48
